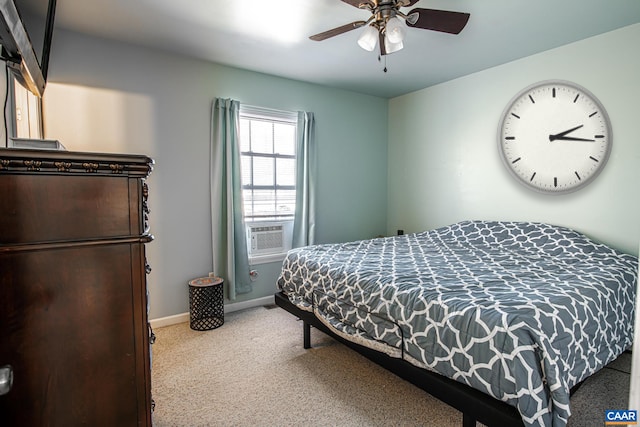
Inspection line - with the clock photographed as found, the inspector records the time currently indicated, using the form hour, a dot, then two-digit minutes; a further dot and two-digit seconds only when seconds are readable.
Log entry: 2.16
